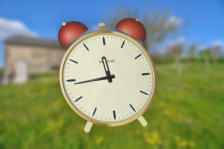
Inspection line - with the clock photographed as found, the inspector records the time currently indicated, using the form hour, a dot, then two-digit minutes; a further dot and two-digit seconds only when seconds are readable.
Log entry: 11.44
